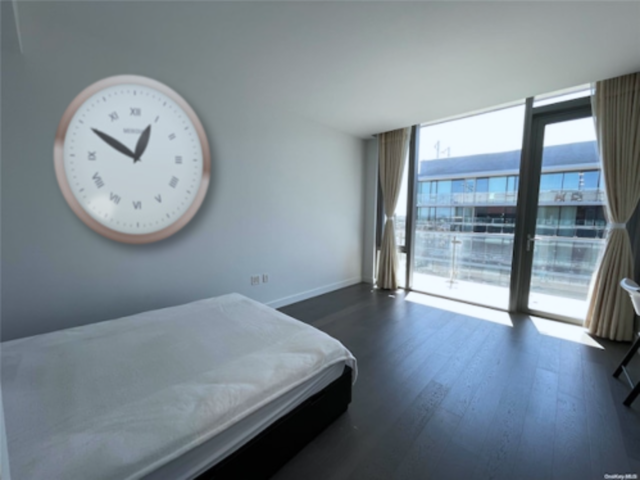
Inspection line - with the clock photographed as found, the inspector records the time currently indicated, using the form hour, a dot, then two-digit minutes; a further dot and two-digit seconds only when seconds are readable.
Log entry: 12.50
